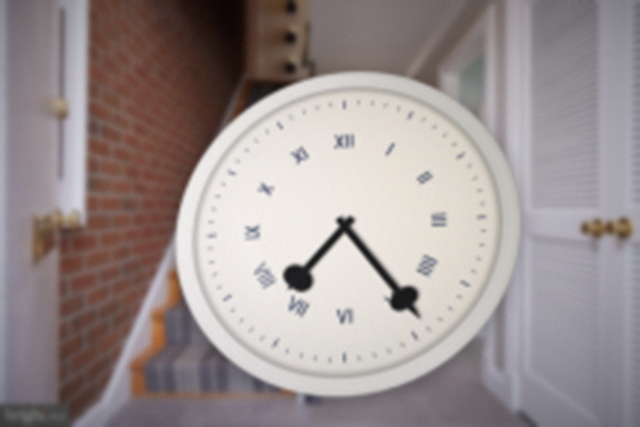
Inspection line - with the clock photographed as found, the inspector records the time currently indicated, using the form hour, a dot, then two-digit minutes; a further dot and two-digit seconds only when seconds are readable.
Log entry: 7.24
